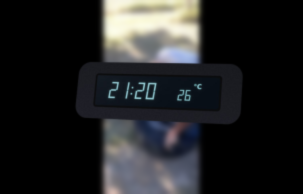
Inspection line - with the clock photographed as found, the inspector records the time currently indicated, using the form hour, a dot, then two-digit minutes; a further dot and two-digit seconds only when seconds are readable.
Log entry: 21.20
